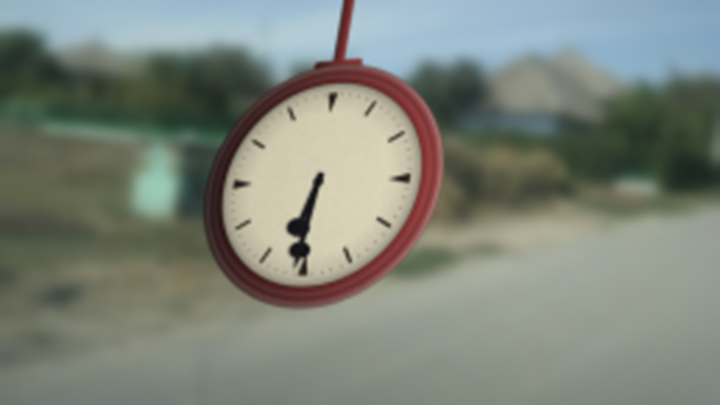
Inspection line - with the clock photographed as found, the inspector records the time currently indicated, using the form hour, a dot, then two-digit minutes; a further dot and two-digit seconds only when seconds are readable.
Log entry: 6.31
